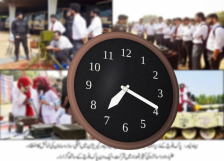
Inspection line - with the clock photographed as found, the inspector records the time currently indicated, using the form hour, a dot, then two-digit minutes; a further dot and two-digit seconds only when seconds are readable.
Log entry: 7.19
